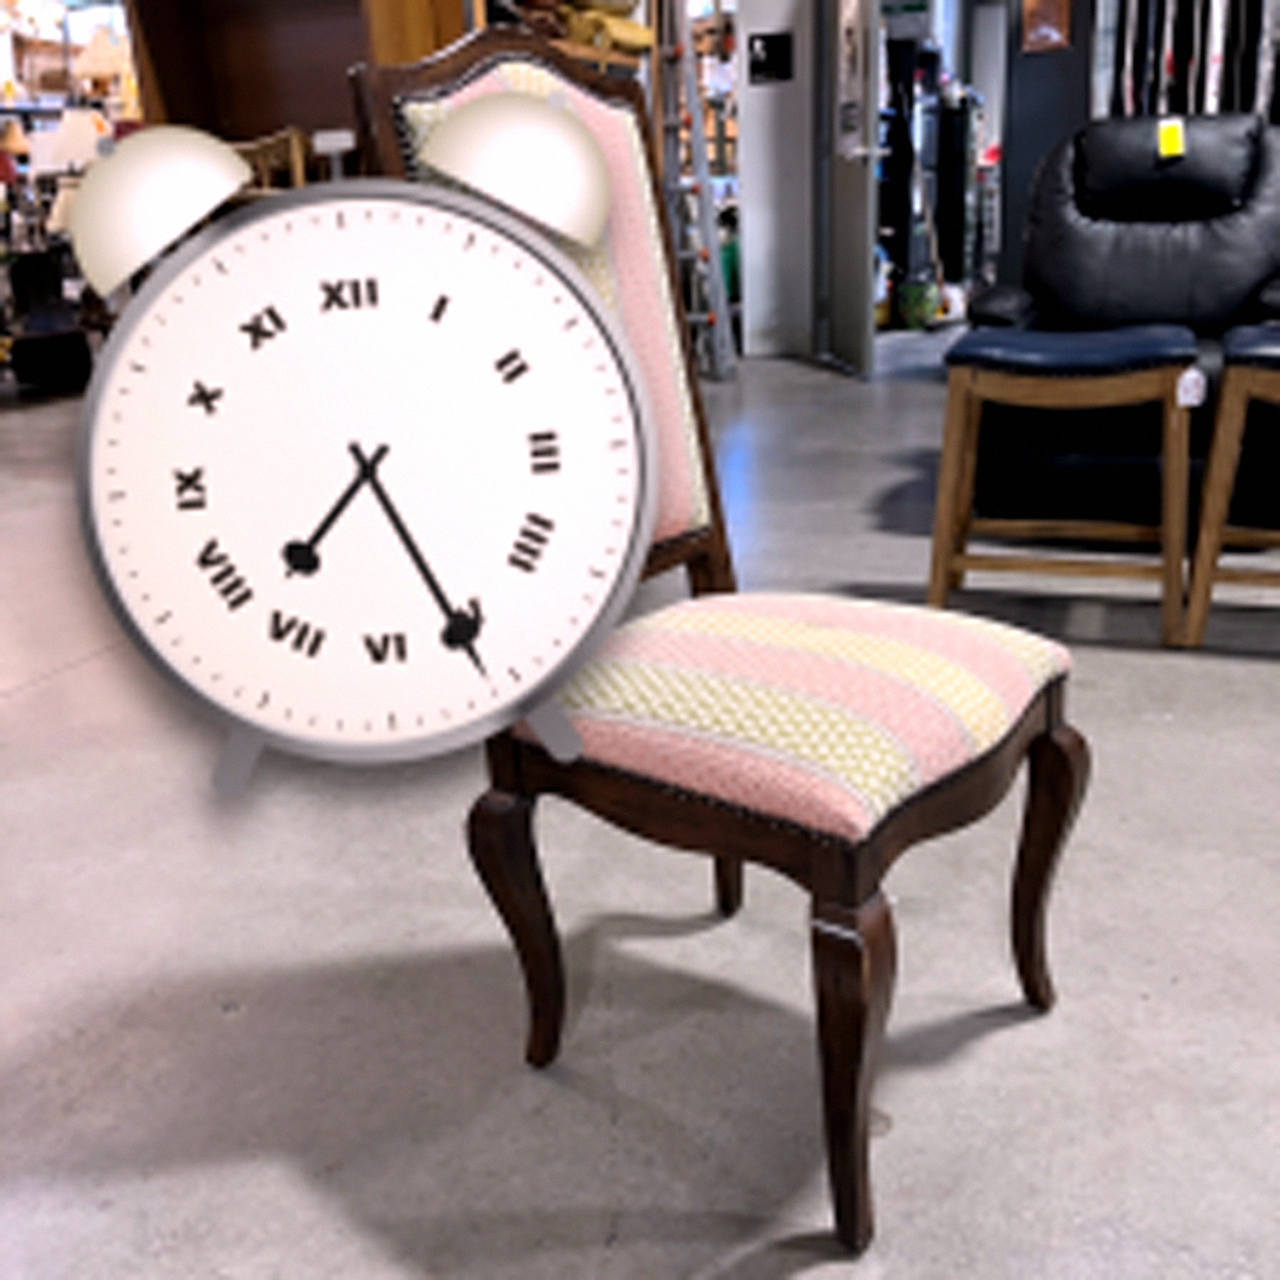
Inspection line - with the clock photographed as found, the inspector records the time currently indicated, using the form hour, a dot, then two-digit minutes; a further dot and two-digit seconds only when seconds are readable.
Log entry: 7.26
